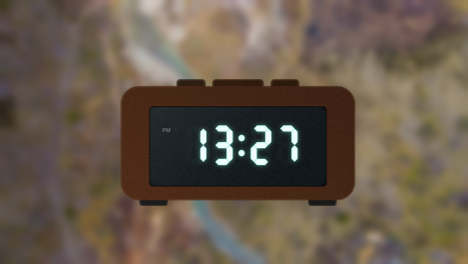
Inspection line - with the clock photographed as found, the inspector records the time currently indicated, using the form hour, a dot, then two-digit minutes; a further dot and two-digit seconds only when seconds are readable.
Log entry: 13.27
